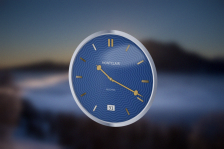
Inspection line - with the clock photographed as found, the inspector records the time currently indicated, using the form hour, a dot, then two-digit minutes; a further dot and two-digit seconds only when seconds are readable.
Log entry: 10.19
